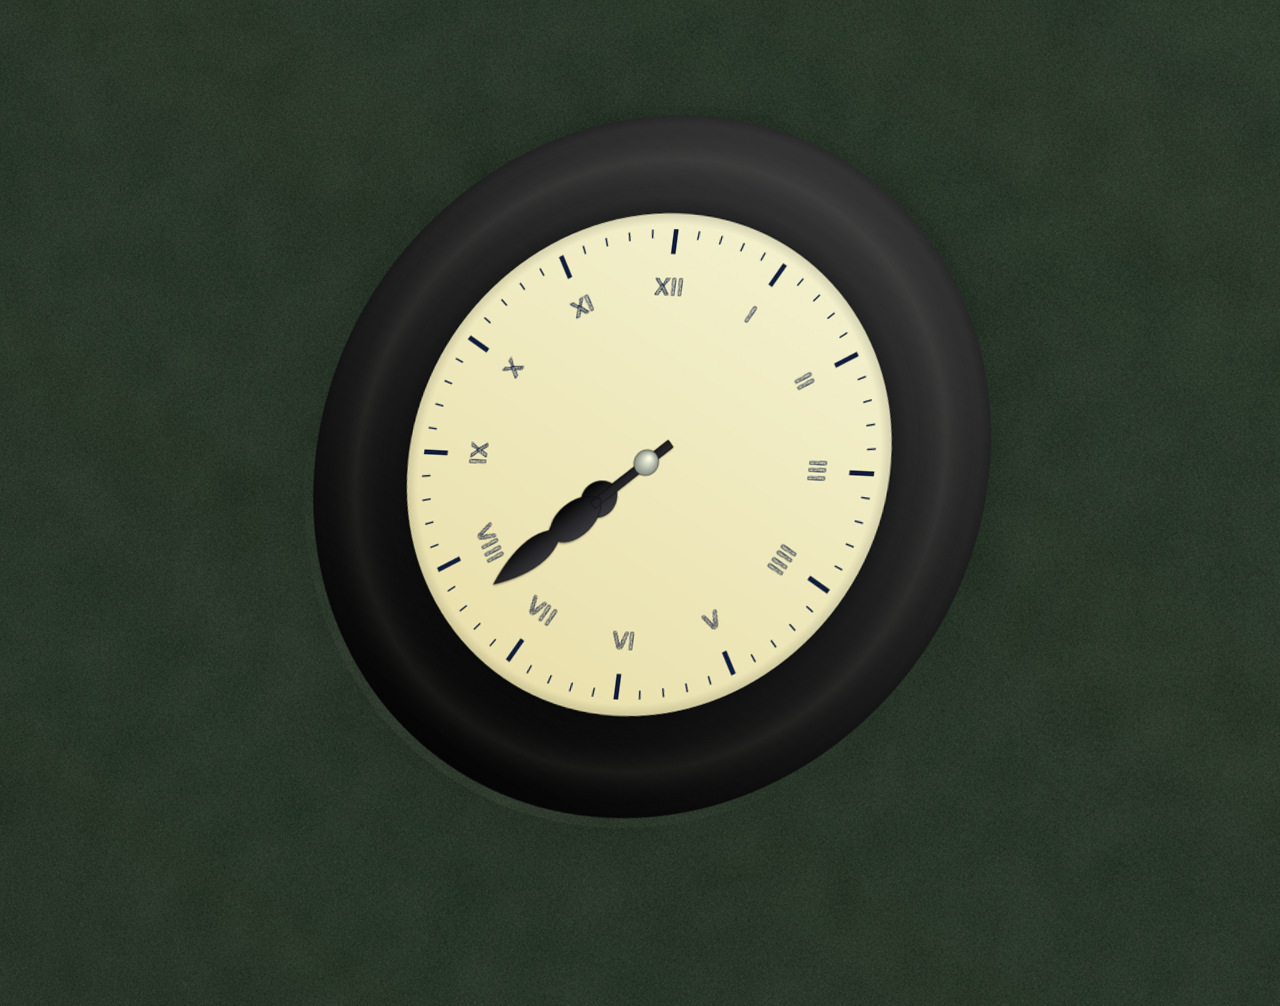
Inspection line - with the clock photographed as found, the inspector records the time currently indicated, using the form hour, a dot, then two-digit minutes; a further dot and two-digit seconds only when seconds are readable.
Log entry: 7.38
